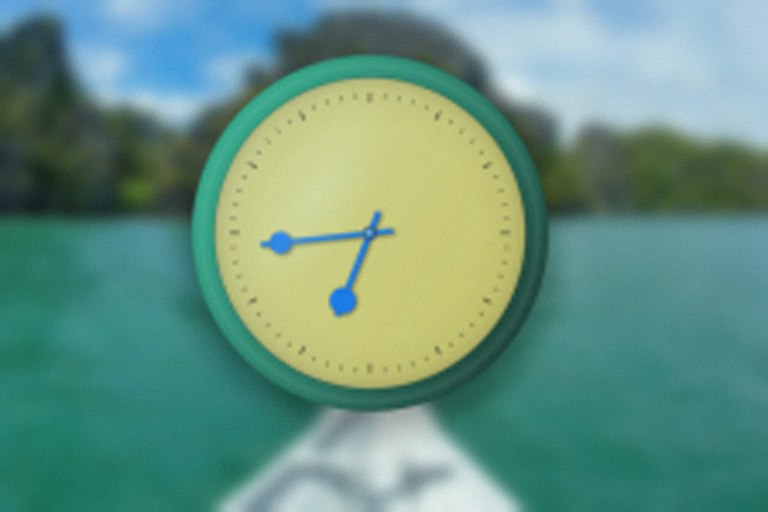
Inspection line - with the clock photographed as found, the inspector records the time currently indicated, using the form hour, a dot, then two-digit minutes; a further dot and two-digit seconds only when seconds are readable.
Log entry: 6.44
